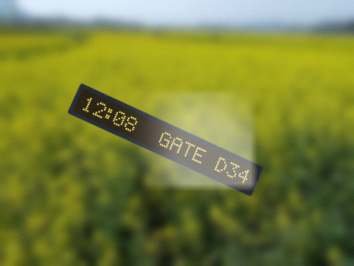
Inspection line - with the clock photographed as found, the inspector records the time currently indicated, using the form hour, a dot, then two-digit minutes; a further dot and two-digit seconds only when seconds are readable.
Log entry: 12.08
